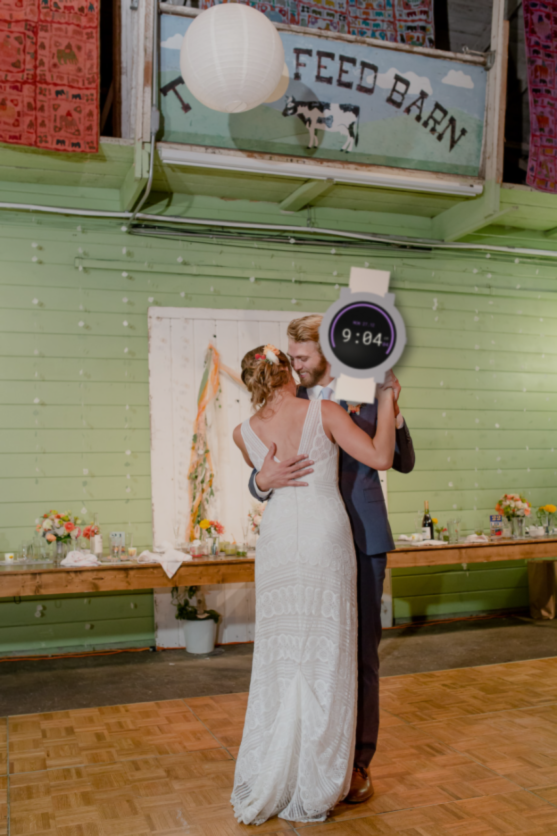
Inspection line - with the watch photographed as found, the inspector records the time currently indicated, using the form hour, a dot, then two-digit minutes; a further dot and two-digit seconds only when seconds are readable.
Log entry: 9.04
